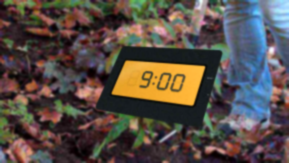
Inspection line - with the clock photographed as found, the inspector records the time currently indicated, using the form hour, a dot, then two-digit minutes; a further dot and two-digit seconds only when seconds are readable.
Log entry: 9.00
